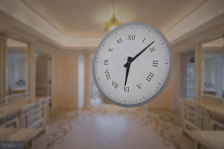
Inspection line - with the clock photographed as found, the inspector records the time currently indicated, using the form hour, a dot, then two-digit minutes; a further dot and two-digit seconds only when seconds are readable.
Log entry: 6.08
